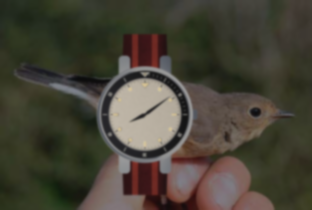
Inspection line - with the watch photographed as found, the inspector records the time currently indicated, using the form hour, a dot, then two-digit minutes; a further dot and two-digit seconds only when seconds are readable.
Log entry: 8.09
